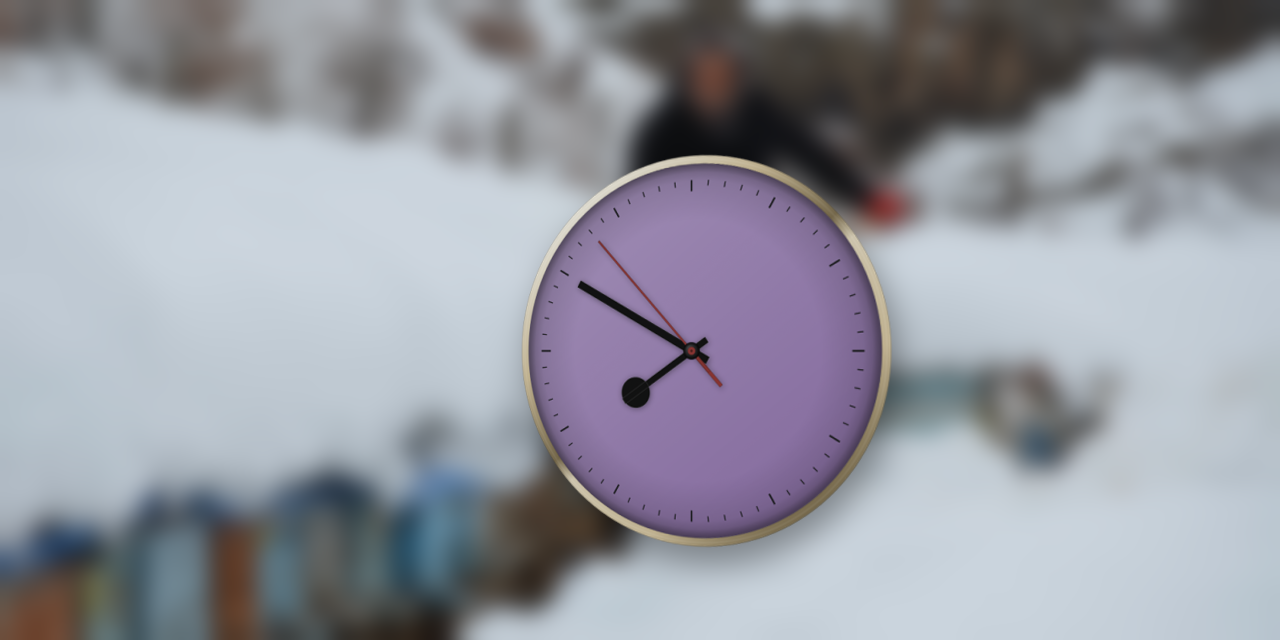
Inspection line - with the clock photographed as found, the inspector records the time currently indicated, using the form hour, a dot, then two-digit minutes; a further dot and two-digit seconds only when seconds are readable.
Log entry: 7.49.53
